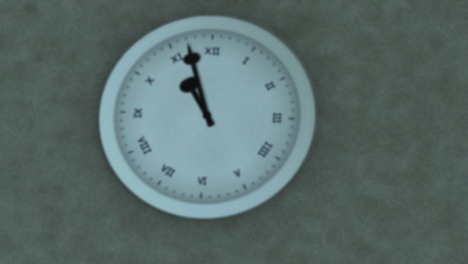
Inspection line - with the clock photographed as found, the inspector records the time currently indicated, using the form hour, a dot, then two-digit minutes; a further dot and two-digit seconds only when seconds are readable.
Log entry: 10.57
